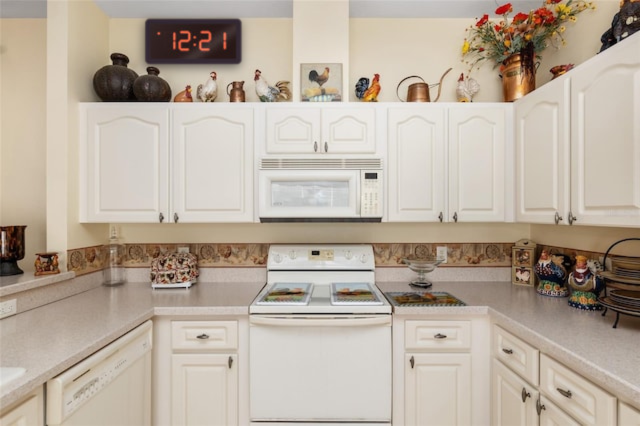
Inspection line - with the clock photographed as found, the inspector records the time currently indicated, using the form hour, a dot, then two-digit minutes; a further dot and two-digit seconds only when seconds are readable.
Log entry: 12.21
